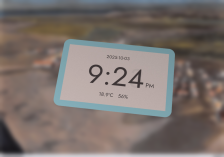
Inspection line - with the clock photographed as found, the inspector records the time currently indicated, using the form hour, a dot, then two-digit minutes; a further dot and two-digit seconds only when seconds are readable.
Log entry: 9.24
